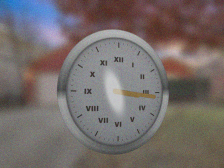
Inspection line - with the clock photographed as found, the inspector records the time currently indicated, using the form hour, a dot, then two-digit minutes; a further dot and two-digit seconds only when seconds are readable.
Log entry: 3.16
